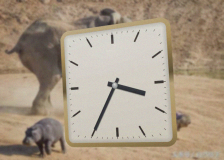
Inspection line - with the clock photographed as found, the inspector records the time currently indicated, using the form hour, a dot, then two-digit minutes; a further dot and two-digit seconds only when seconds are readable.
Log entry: 3.35
